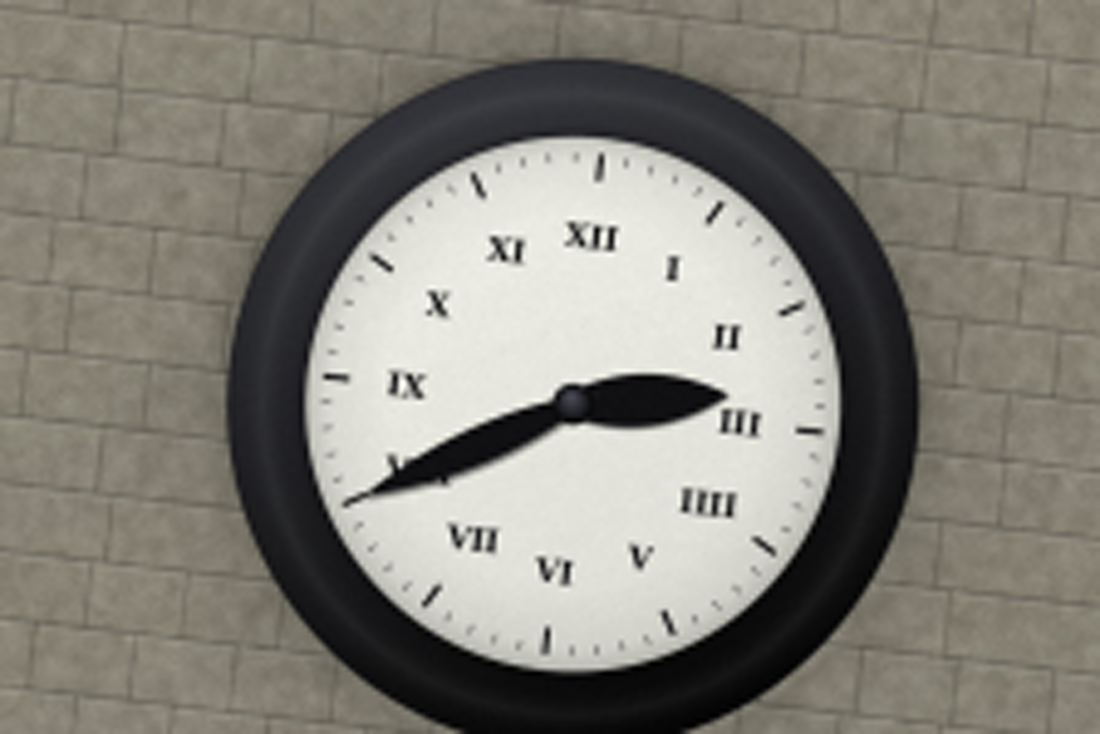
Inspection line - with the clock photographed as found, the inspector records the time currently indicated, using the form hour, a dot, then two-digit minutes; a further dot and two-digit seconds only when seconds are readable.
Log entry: 2.40
